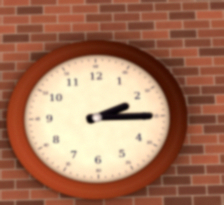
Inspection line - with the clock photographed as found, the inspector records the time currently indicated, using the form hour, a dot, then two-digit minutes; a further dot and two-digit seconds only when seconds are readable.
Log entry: 2.15
